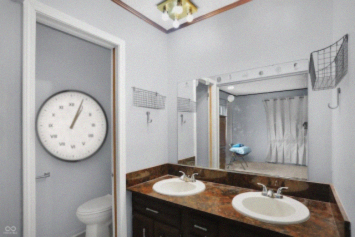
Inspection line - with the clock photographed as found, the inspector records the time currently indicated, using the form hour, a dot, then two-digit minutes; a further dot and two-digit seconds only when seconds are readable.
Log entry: 1.04
